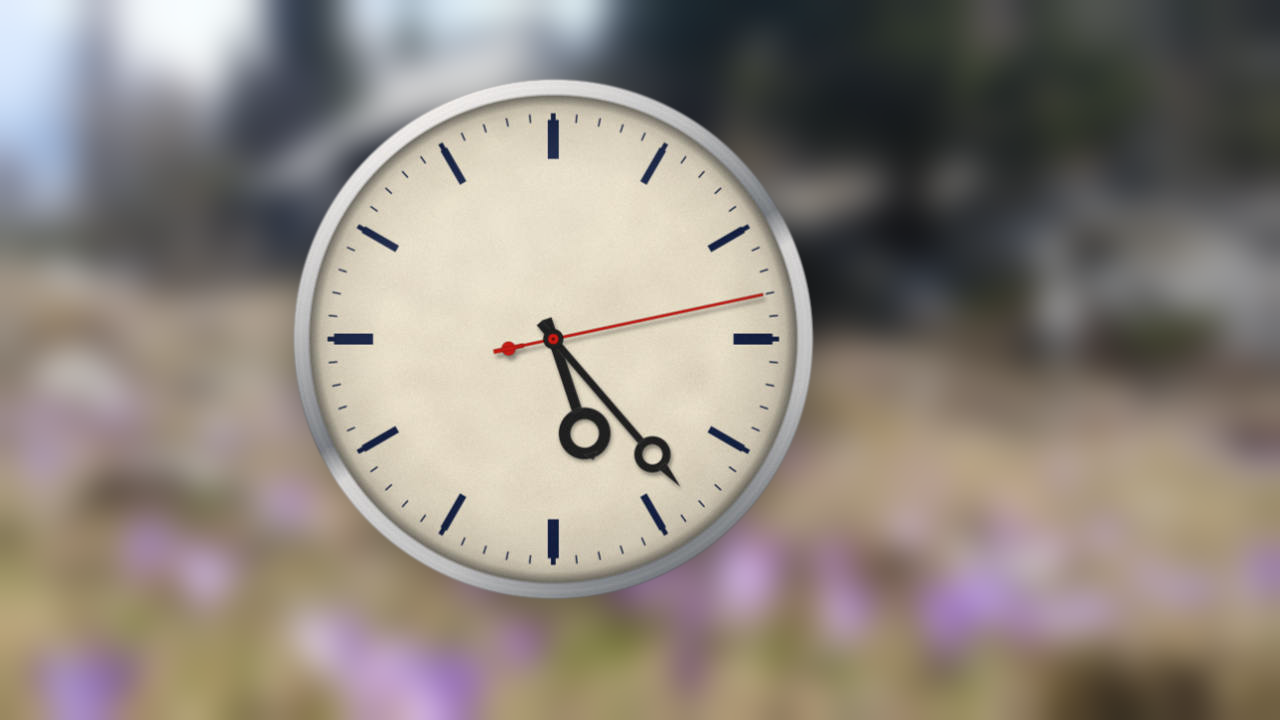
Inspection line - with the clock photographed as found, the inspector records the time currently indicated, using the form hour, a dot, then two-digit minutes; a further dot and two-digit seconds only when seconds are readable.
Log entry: 5.23.13
